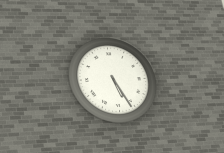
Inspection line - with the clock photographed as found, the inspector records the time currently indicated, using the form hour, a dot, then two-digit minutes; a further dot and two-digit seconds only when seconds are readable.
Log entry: 5.26
